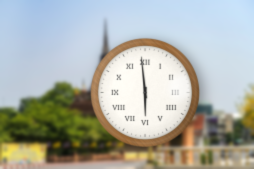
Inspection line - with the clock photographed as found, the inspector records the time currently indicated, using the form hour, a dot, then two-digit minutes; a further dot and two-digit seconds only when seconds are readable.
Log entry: 5.59
